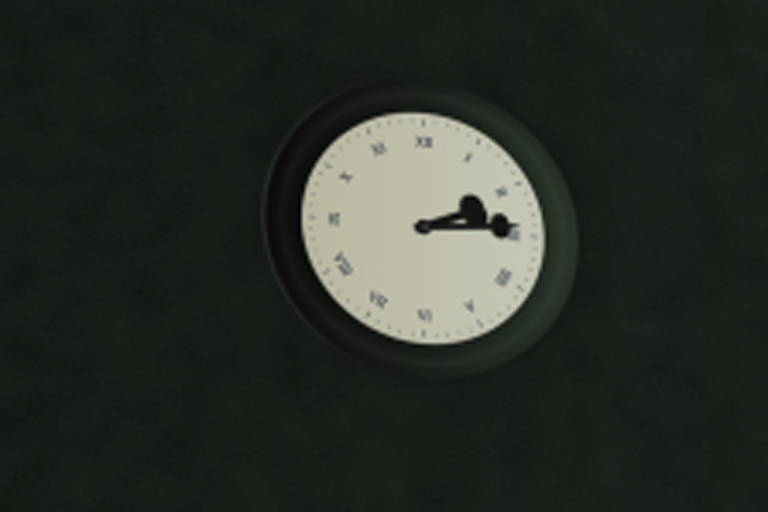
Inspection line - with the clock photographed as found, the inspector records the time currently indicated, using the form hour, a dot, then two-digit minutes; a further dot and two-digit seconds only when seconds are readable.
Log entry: 2.14
